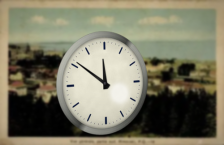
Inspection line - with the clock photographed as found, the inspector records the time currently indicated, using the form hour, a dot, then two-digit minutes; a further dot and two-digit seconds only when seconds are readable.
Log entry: 11.51
